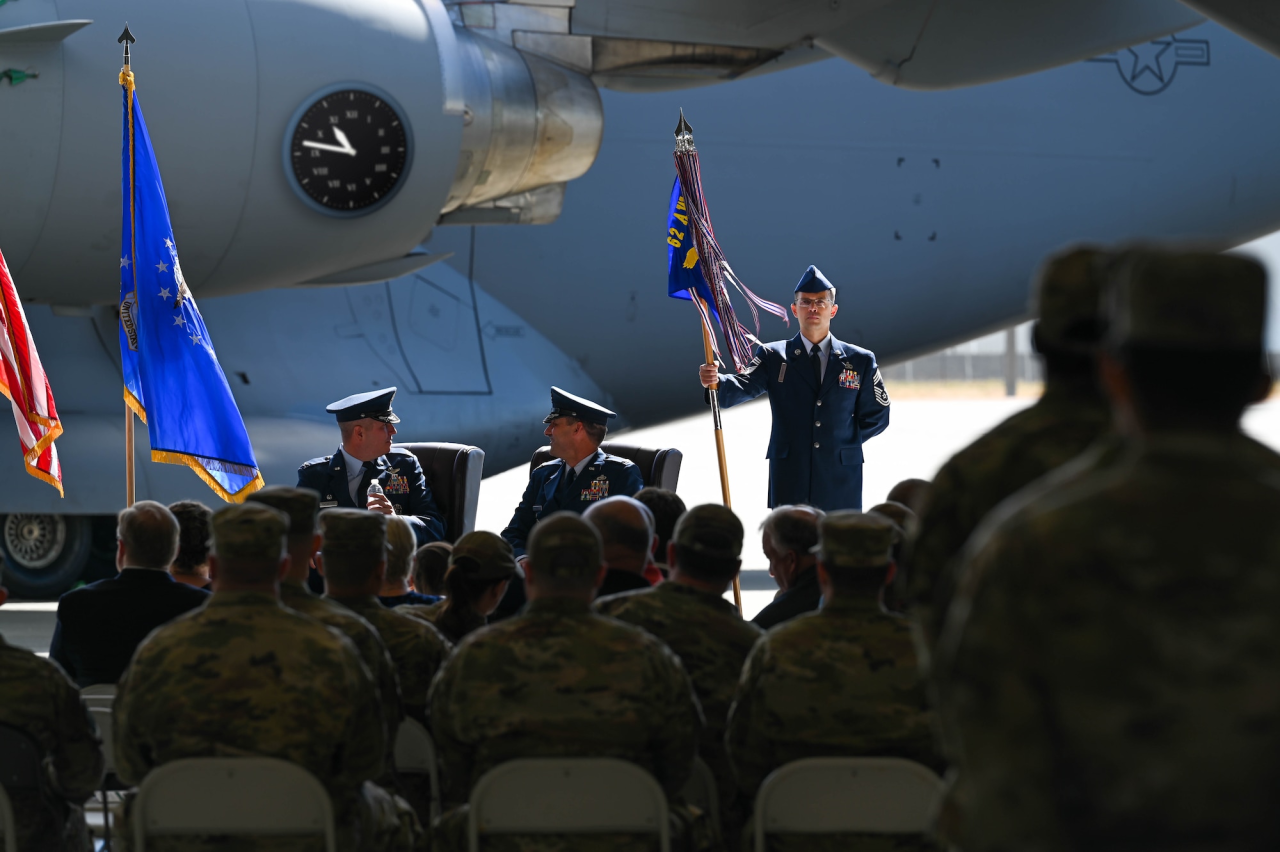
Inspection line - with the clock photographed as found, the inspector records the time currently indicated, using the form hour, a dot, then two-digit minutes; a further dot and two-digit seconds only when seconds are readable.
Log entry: 10.47
